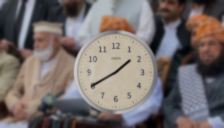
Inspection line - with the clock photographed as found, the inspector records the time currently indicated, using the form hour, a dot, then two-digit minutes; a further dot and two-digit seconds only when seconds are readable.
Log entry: 1.40
